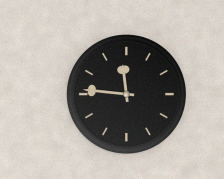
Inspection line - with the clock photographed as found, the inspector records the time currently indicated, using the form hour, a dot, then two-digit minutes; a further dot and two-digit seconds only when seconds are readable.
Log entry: 11.46
